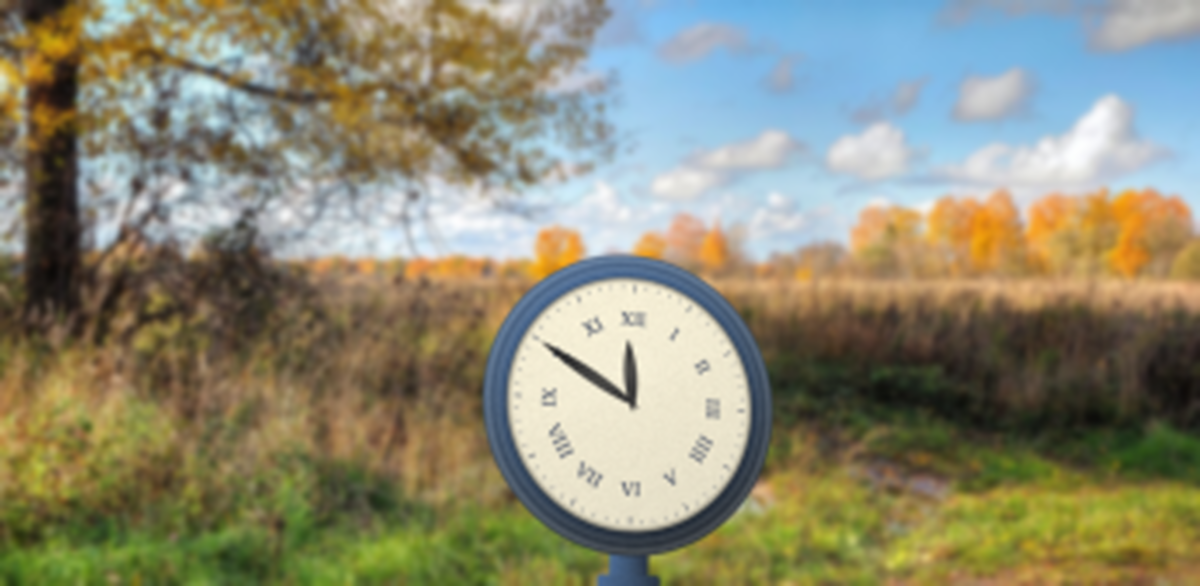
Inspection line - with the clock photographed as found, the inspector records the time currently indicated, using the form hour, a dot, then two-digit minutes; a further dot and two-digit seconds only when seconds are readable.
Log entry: 11.50
